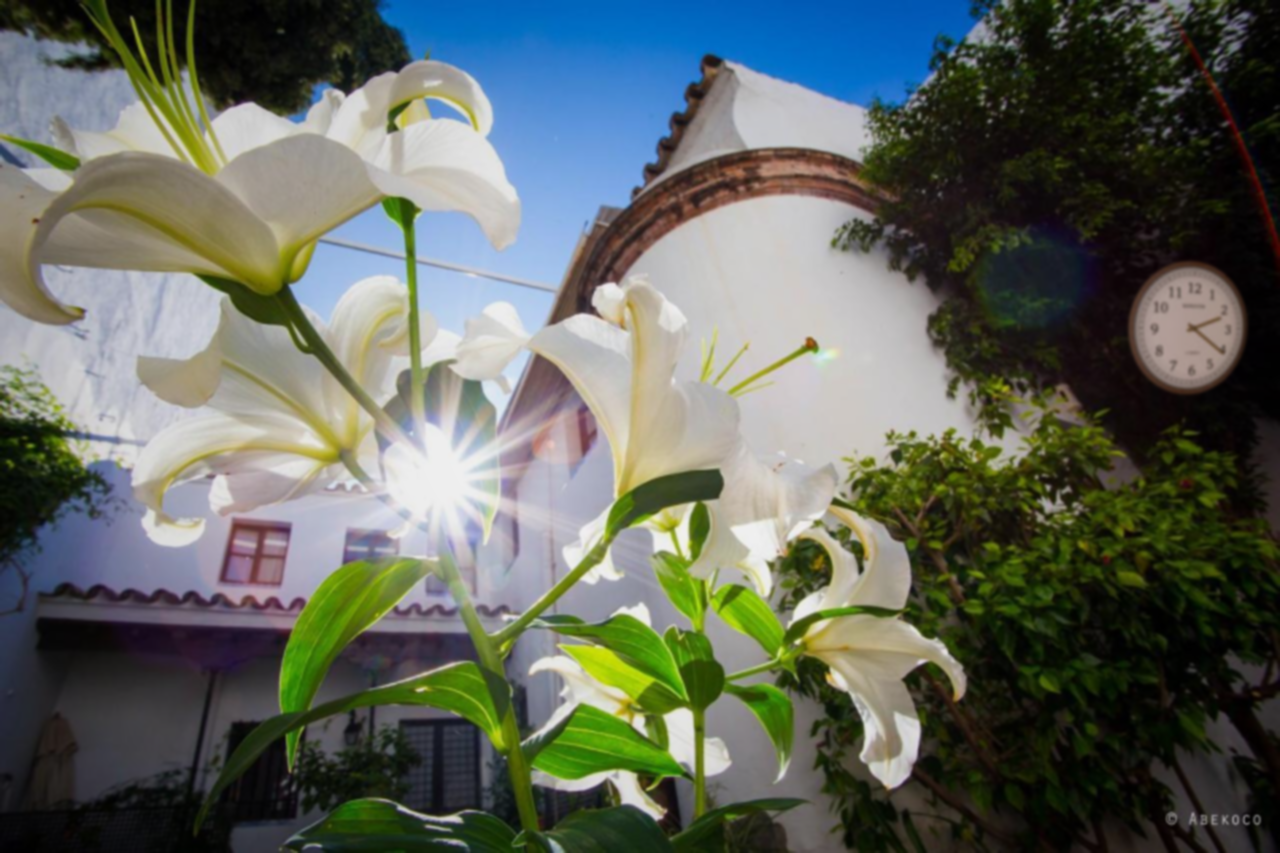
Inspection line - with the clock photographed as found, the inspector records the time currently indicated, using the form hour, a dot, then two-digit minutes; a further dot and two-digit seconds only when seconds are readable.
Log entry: 2.21
